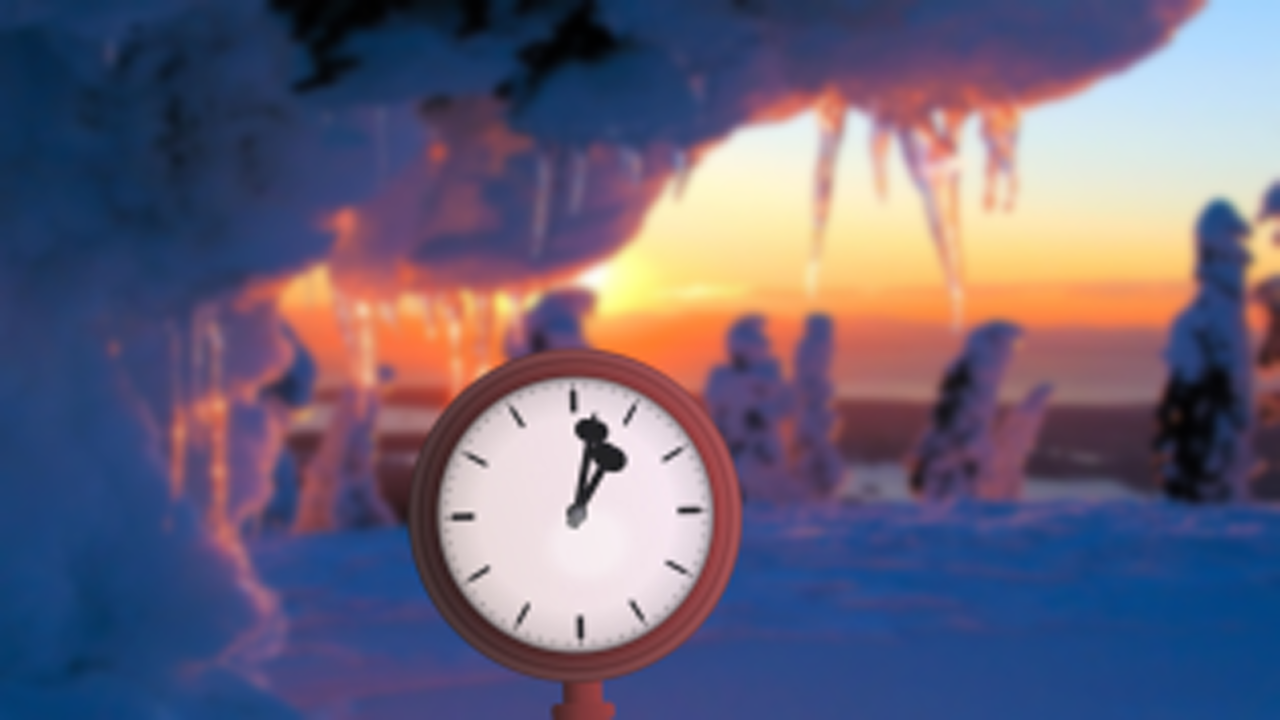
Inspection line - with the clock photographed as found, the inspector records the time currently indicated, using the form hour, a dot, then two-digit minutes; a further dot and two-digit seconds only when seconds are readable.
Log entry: 1.02
